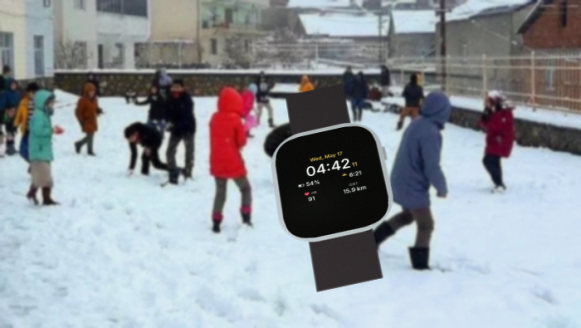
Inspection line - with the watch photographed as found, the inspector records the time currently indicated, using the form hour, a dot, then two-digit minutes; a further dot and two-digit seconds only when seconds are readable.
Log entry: 4.42
